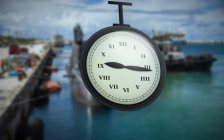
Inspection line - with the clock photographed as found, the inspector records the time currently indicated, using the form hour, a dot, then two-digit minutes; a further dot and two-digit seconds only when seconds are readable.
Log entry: 9.16
